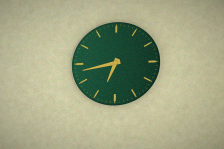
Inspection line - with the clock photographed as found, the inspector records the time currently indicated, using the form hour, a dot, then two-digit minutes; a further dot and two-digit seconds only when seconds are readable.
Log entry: 6.43
